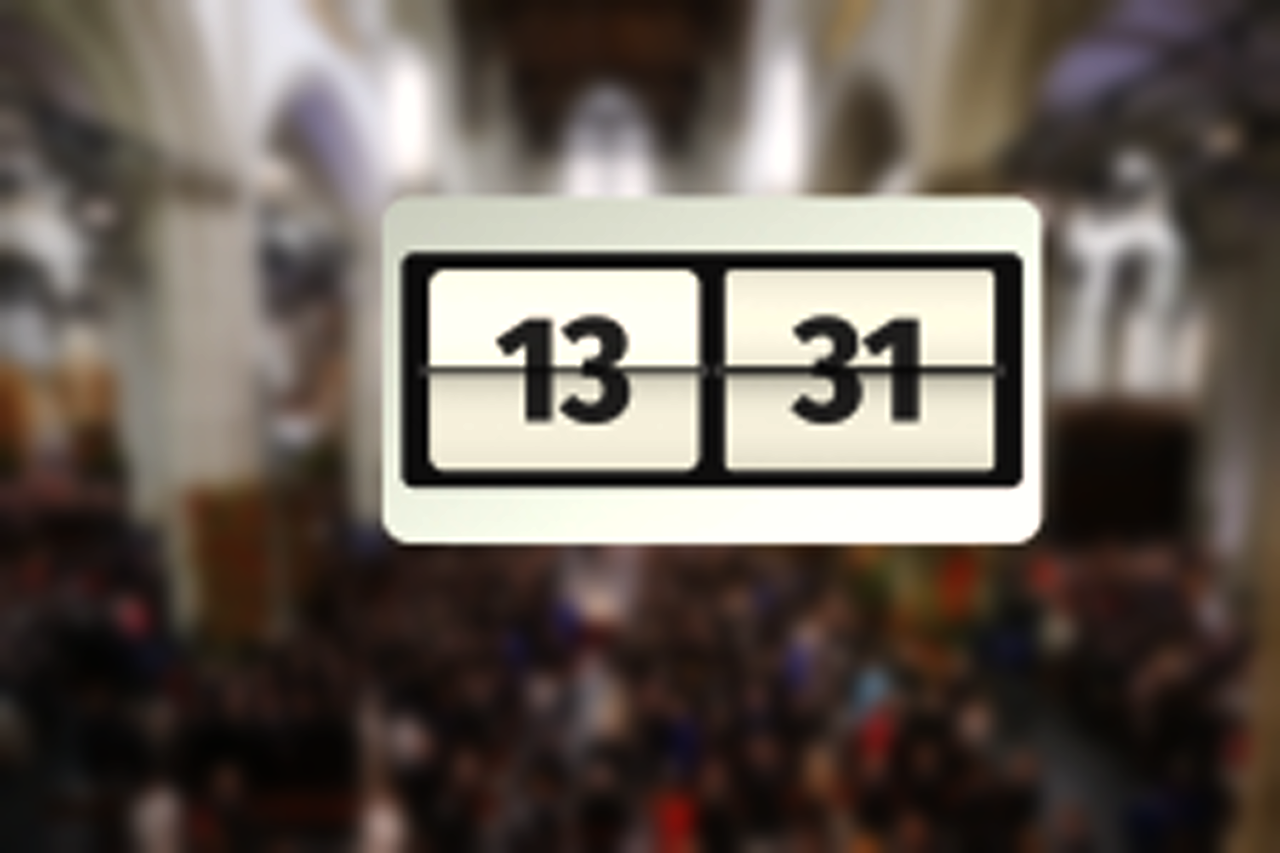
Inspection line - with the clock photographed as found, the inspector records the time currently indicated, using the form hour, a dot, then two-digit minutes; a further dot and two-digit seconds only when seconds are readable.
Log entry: 13.31
